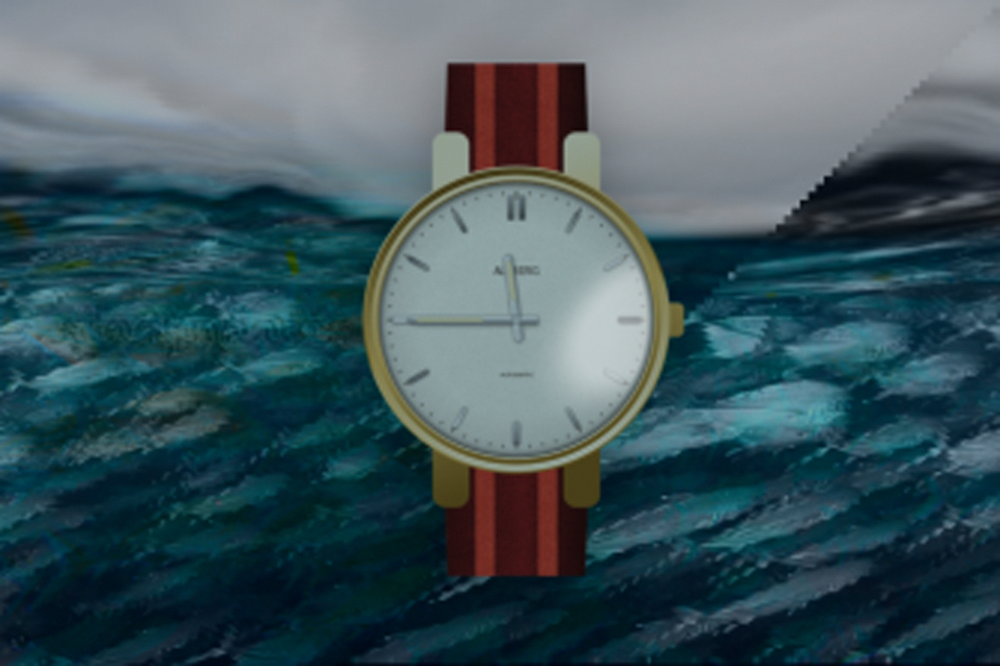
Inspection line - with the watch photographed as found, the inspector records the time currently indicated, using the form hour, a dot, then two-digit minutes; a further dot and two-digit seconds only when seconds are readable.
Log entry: 11.45
